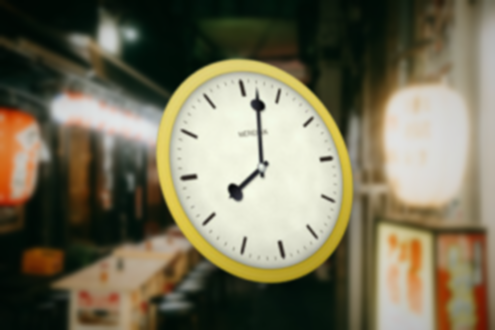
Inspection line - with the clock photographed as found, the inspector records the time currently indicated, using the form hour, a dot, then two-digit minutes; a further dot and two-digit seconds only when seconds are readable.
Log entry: 8.02
